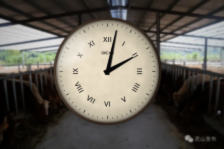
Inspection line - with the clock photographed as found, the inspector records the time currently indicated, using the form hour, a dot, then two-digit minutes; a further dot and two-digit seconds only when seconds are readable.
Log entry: 2.02
